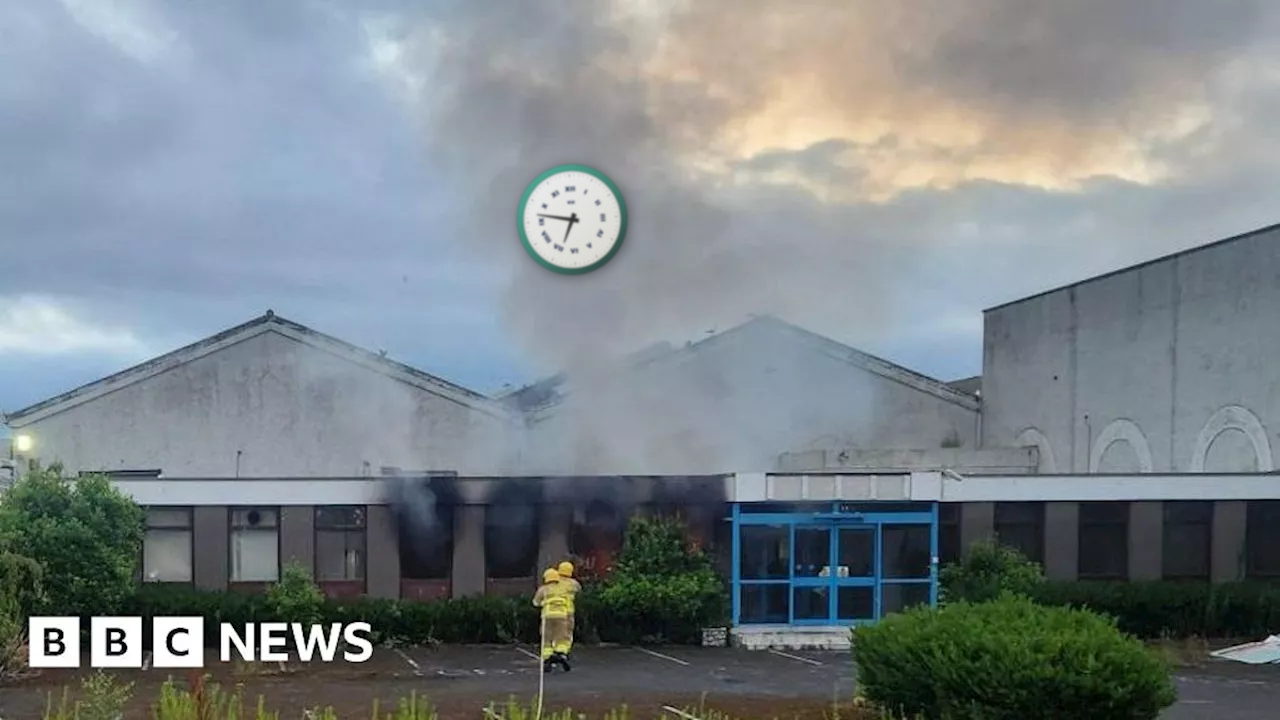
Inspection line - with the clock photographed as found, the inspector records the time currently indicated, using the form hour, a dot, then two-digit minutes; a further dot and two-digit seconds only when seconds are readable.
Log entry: 6.47
